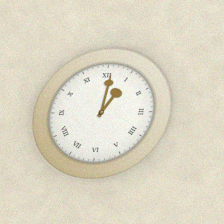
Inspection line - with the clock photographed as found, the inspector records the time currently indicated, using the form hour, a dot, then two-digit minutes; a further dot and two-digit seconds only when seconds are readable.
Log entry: 1.01
